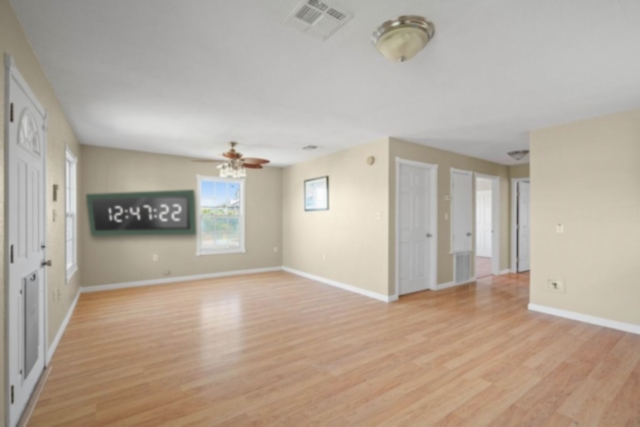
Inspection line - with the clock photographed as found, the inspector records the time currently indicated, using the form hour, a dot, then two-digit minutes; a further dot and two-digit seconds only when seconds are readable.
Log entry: 12.47.22
